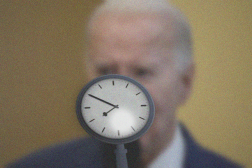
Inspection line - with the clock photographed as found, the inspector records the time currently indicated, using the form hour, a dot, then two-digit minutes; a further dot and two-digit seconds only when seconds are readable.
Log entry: 7.50
